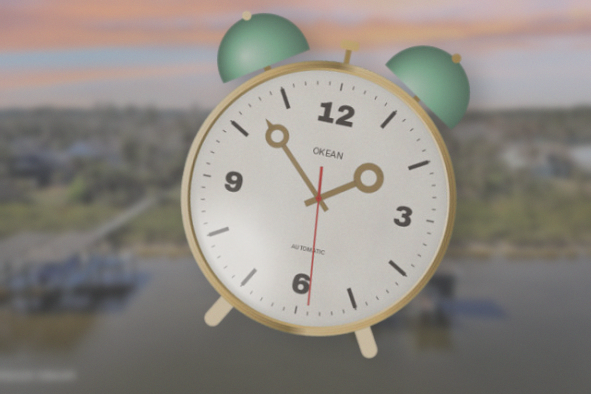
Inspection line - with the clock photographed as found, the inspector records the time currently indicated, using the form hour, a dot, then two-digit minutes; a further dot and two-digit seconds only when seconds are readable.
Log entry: 1.52.29
